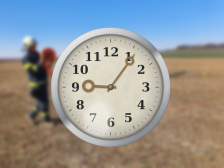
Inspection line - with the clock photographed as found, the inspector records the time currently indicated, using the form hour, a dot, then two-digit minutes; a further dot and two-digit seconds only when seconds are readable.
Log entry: 9.06
